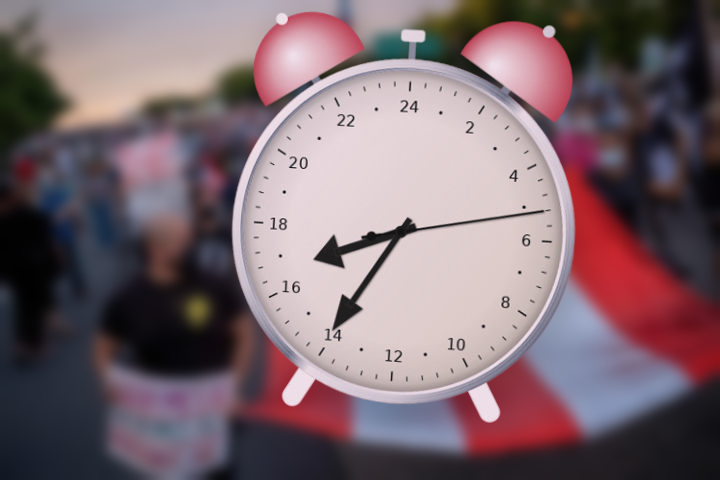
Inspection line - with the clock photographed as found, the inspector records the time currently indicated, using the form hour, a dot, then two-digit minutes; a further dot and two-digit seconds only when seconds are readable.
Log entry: 16.35.13
